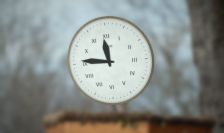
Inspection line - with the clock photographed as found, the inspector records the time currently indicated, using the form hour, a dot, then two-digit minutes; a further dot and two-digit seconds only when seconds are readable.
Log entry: 11.46
